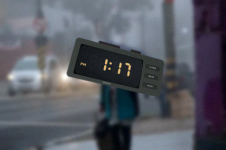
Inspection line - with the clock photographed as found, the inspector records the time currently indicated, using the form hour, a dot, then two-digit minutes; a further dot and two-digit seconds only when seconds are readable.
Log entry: 1.17
